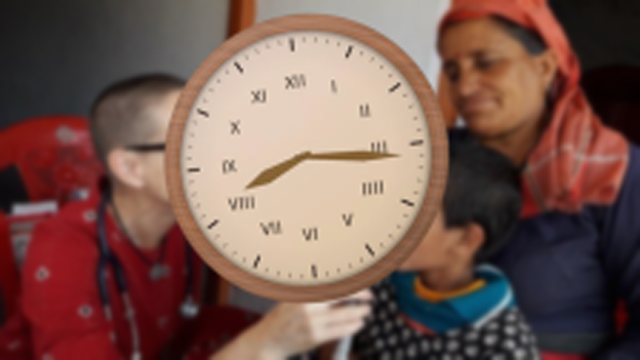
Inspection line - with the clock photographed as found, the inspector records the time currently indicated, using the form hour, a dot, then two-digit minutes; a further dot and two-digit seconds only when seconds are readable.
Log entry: 8.16
